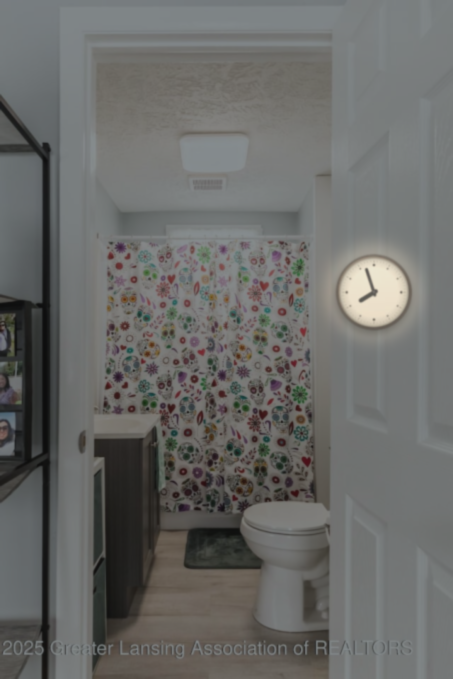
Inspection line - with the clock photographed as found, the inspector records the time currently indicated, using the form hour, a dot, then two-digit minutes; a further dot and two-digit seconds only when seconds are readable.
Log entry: 7.57
